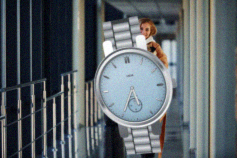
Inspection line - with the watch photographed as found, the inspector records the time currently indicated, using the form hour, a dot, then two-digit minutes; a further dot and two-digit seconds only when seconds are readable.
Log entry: 5.35
